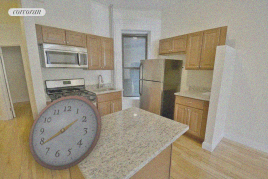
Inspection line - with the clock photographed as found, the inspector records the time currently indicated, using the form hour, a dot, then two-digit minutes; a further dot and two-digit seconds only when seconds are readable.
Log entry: 1.39
